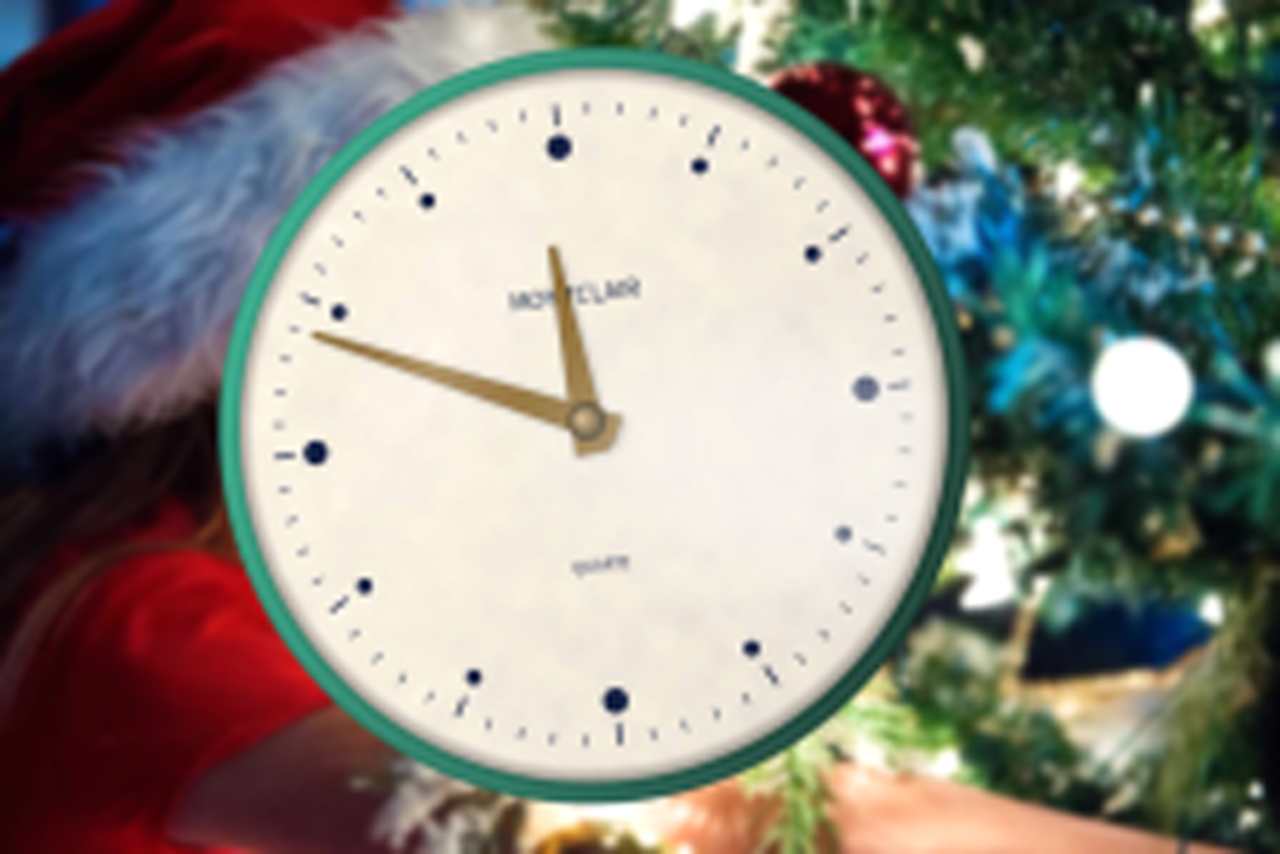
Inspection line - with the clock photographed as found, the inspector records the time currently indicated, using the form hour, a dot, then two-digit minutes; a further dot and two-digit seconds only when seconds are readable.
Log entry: 11.49
